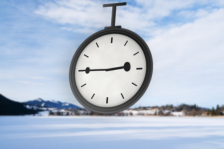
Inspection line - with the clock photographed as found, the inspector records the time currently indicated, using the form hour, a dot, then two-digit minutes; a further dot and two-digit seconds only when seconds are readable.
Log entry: 2.45
